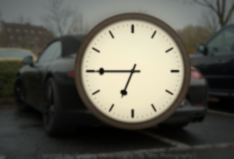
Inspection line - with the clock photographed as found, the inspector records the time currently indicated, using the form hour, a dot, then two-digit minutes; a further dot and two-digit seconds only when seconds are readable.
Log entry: 6.45
